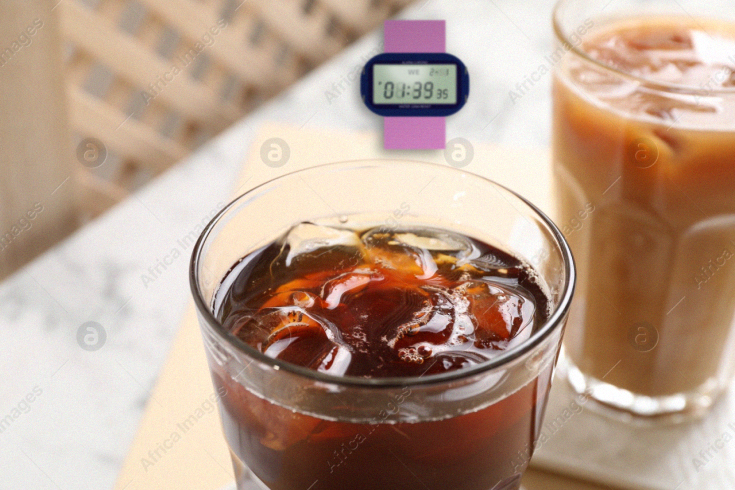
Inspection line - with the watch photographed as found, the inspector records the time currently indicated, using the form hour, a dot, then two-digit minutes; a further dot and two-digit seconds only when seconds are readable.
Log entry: 1.39
